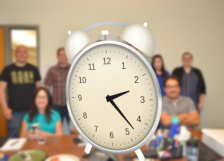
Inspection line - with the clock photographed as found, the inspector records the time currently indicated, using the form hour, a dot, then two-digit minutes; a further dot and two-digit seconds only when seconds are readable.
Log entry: 2.23
